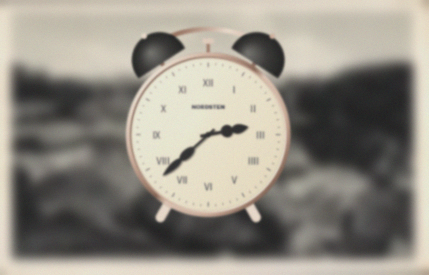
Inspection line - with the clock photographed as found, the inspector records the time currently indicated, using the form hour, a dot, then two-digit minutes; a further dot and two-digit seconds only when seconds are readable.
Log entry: 2.38
